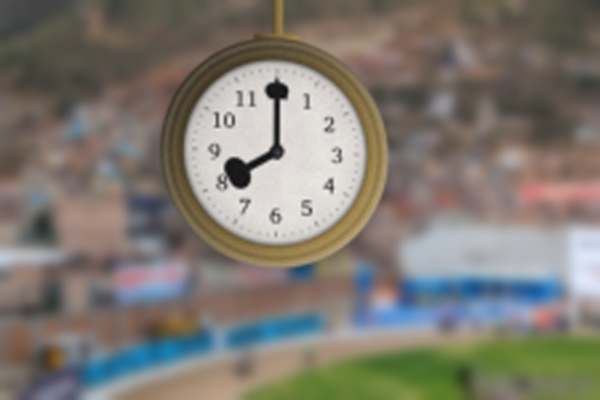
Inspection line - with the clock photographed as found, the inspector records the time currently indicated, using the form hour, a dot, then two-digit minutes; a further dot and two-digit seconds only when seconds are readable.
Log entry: 8.00
